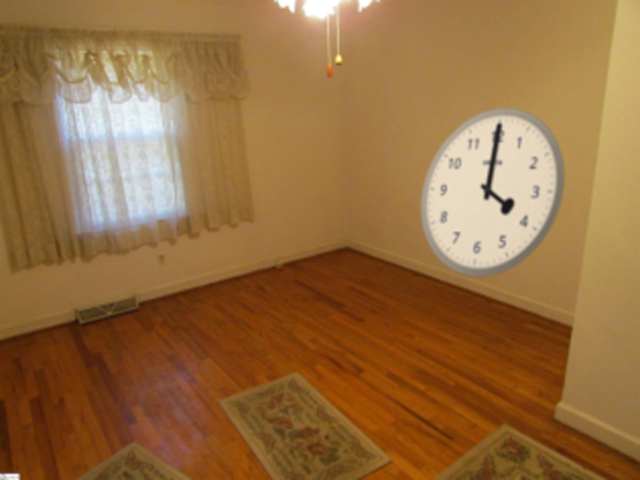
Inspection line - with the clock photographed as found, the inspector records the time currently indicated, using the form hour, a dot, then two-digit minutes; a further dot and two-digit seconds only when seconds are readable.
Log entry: 4.00
